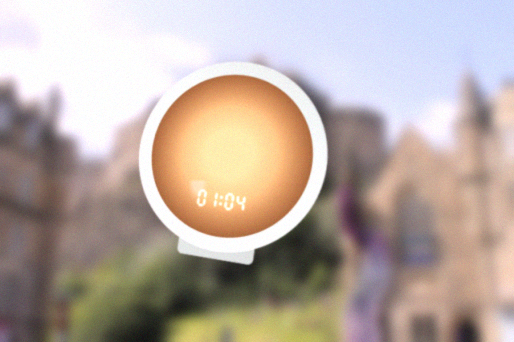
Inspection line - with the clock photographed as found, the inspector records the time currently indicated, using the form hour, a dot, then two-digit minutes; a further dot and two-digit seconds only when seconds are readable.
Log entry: 1.04
